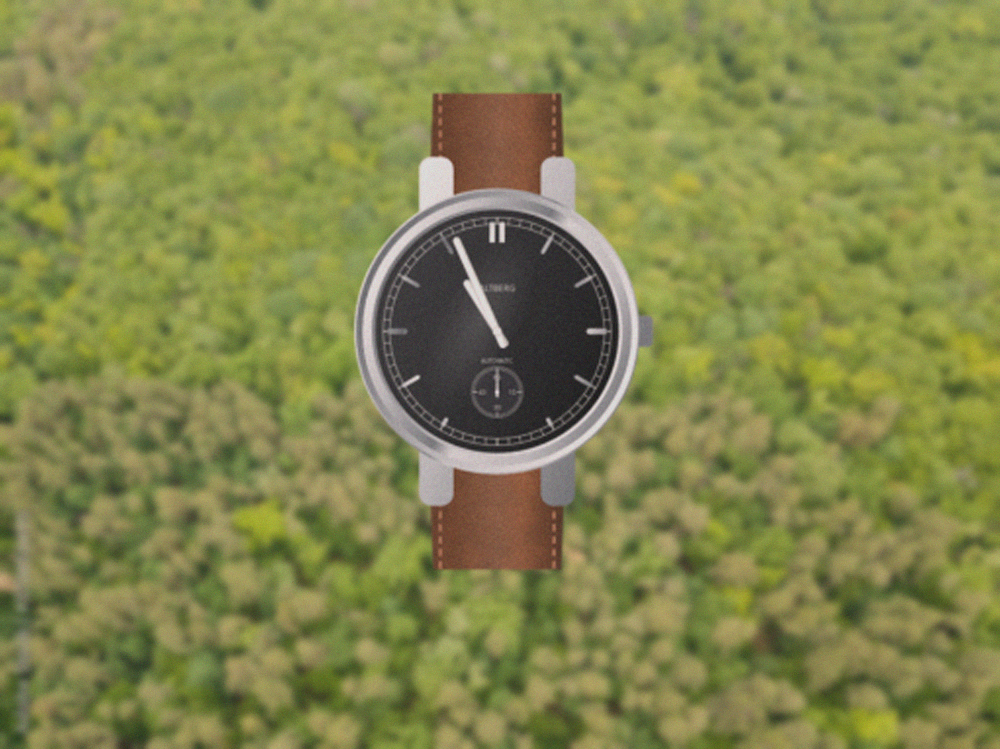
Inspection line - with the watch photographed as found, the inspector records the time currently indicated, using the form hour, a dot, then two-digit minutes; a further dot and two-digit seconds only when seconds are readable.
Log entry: 10.56
